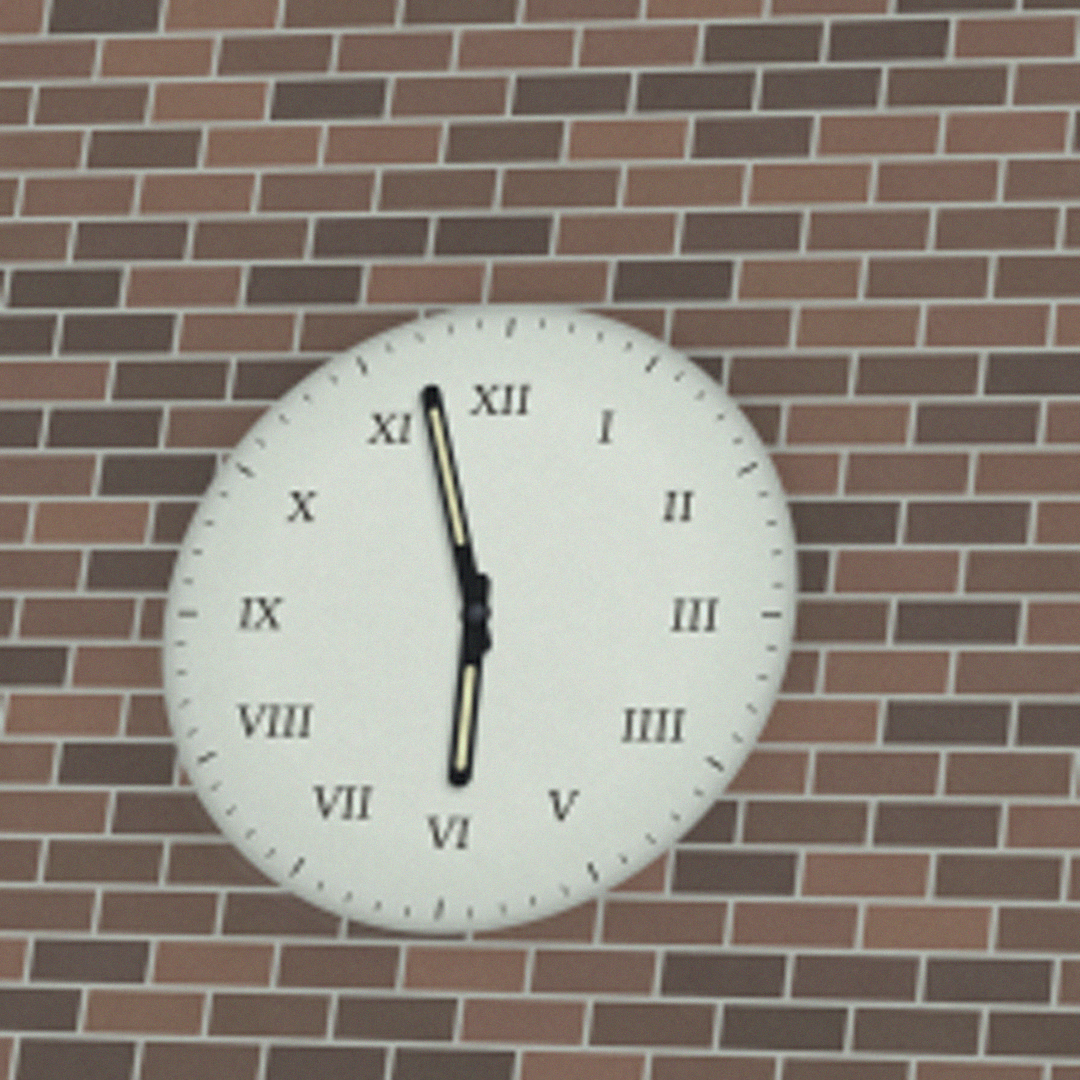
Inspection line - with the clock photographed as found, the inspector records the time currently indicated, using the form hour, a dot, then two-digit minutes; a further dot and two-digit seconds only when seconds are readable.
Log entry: 5.57
